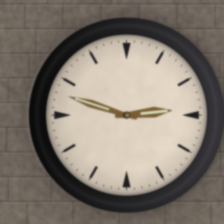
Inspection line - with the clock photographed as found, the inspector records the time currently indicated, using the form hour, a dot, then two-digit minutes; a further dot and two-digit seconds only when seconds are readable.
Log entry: 2.48
